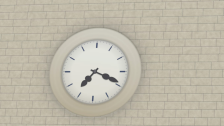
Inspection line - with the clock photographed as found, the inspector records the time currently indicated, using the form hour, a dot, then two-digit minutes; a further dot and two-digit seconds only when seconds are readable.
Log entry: 7.19
